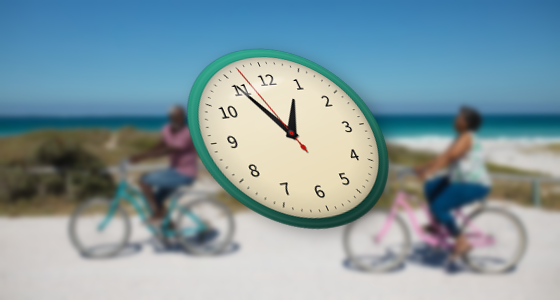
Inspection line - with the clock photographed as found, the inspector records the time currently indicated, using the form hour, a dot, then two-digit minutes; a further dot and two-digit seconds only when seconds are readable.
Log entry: 12.54.57
